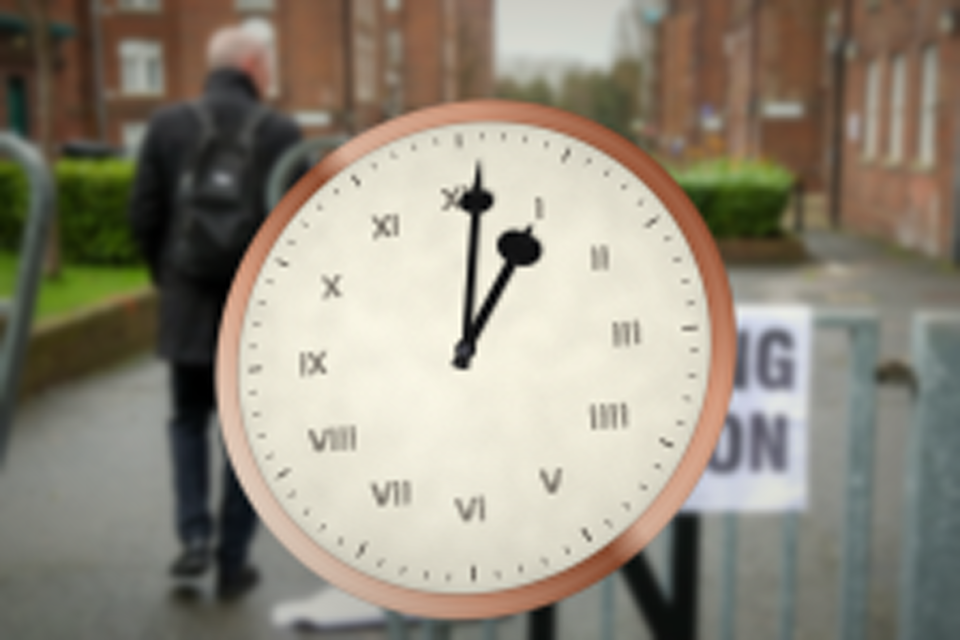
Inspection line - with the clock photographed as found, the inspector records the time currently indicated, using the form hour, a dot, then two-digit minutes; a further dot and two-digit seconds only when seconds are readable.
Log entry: 1.01
